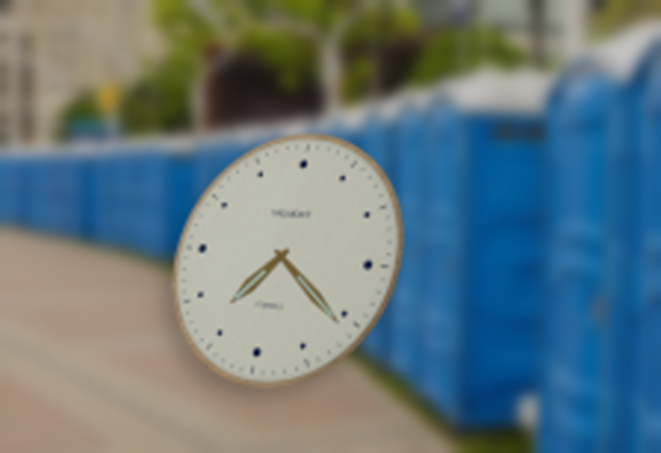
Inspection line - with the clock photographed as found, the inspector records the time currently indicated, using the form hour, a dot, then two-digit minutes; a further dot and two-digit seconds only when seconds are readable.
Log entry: 7.21
